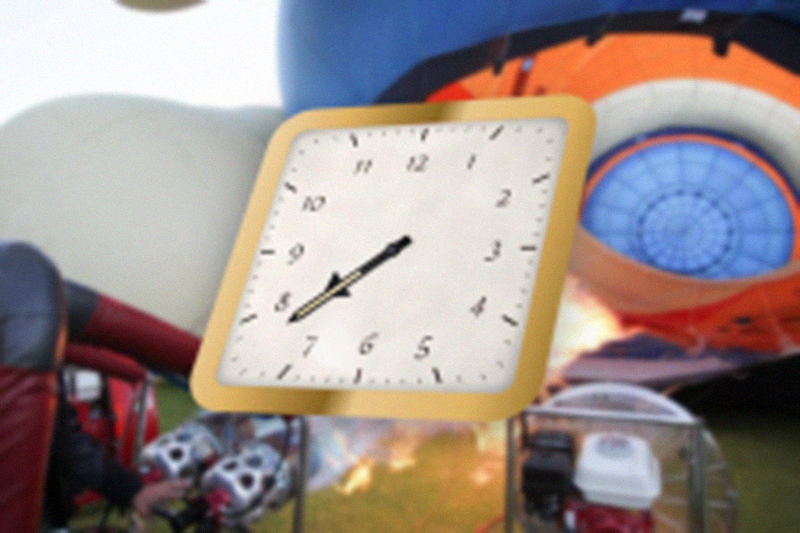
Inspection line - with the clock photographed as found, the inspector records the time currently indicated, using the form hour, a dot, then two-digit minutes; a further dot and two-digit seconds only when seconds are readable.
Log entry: 7.38
